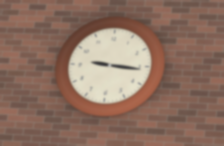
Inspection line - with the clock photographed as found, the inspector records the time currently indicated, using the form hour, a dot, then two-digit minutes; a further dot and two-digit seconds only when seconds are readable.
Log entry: 9.16
